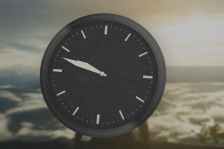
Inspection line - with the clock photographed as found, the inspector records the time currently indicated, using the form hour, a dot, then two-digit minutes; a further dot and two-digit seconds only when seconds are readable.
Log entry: 9.48
